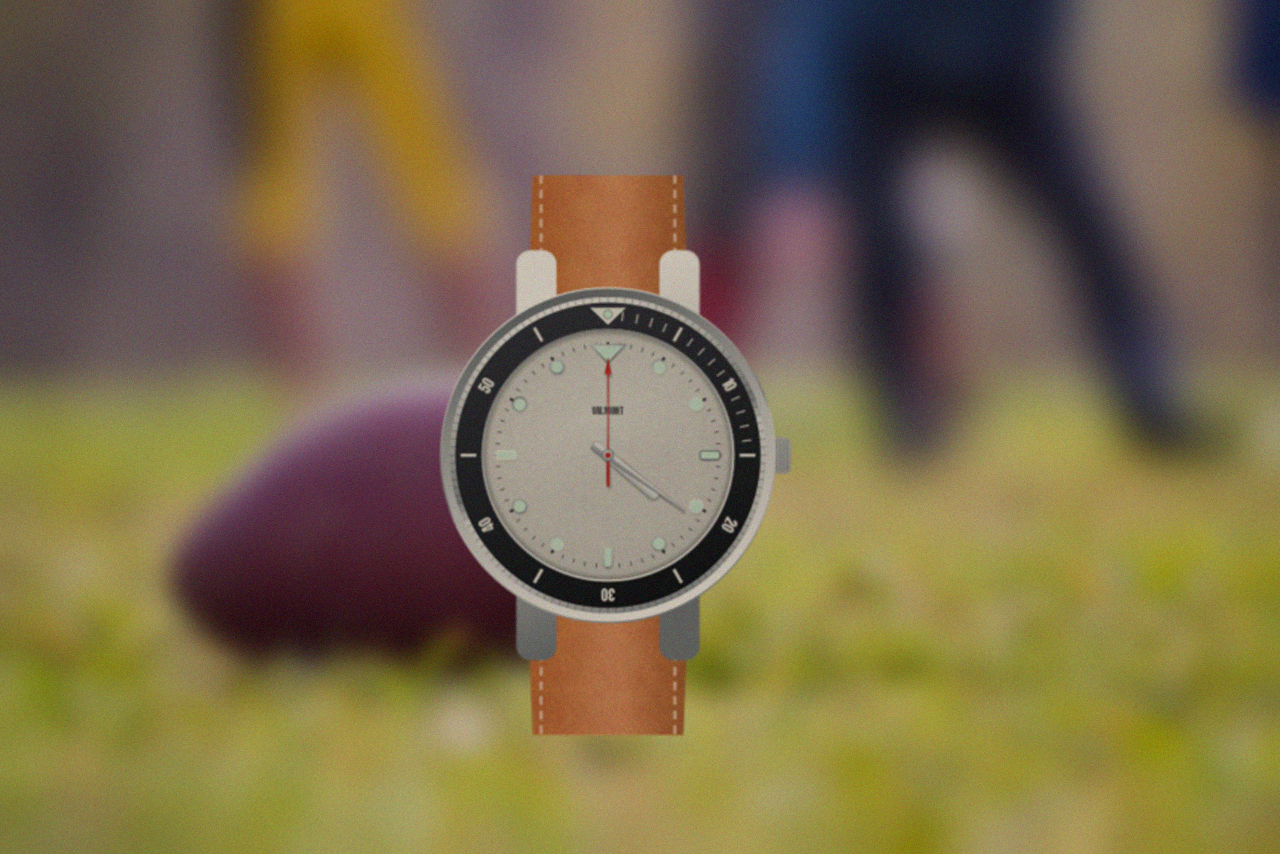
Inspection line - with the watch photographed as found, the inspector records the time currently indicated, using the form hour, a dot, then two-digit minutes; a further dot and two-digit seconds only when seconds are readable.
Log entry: 4.21.00
